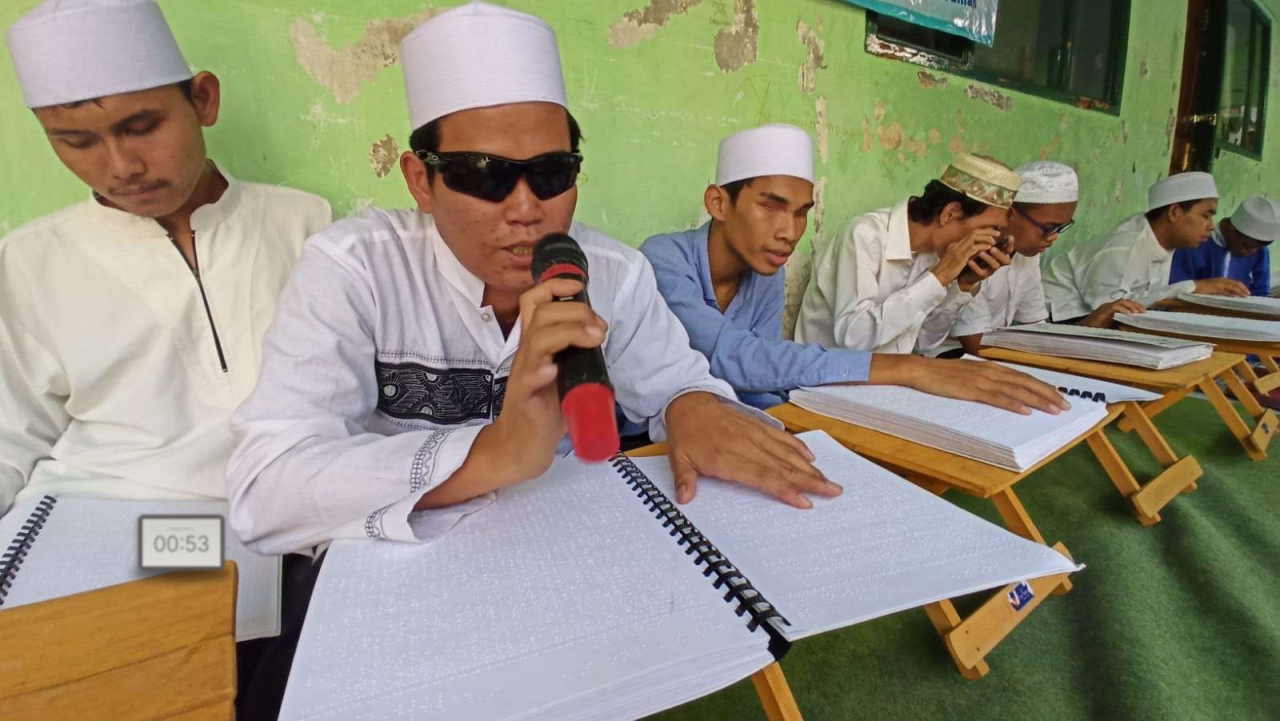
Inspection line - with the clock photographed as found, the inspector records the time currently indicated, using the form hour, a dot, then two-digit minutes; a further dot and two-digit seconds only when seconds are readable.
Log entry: 0.53
